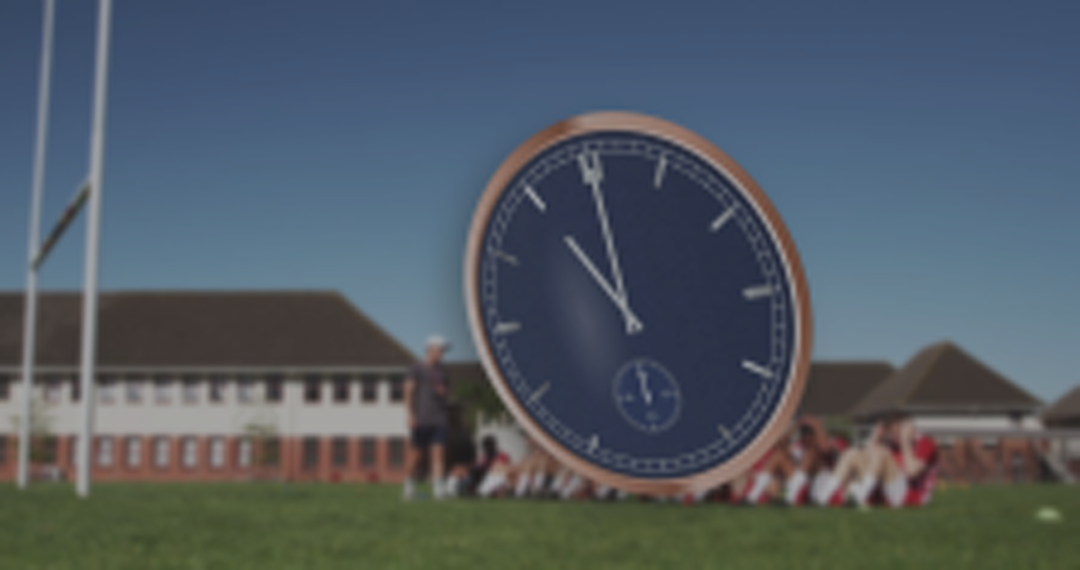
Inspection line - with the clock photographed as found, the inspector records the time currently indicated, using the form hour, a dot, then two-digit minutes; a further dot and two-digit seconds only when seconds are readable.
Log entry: 11.00
